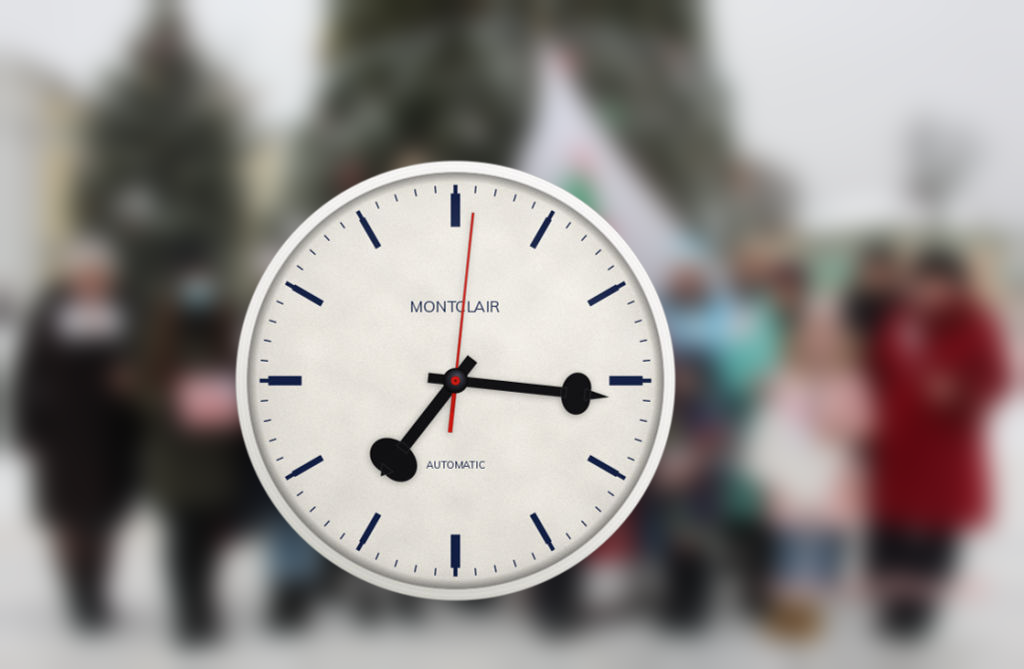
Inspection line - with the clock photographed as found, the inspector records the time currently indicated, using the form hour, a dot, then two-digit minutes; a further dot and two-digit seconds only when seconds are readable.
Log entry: 7.16.01
